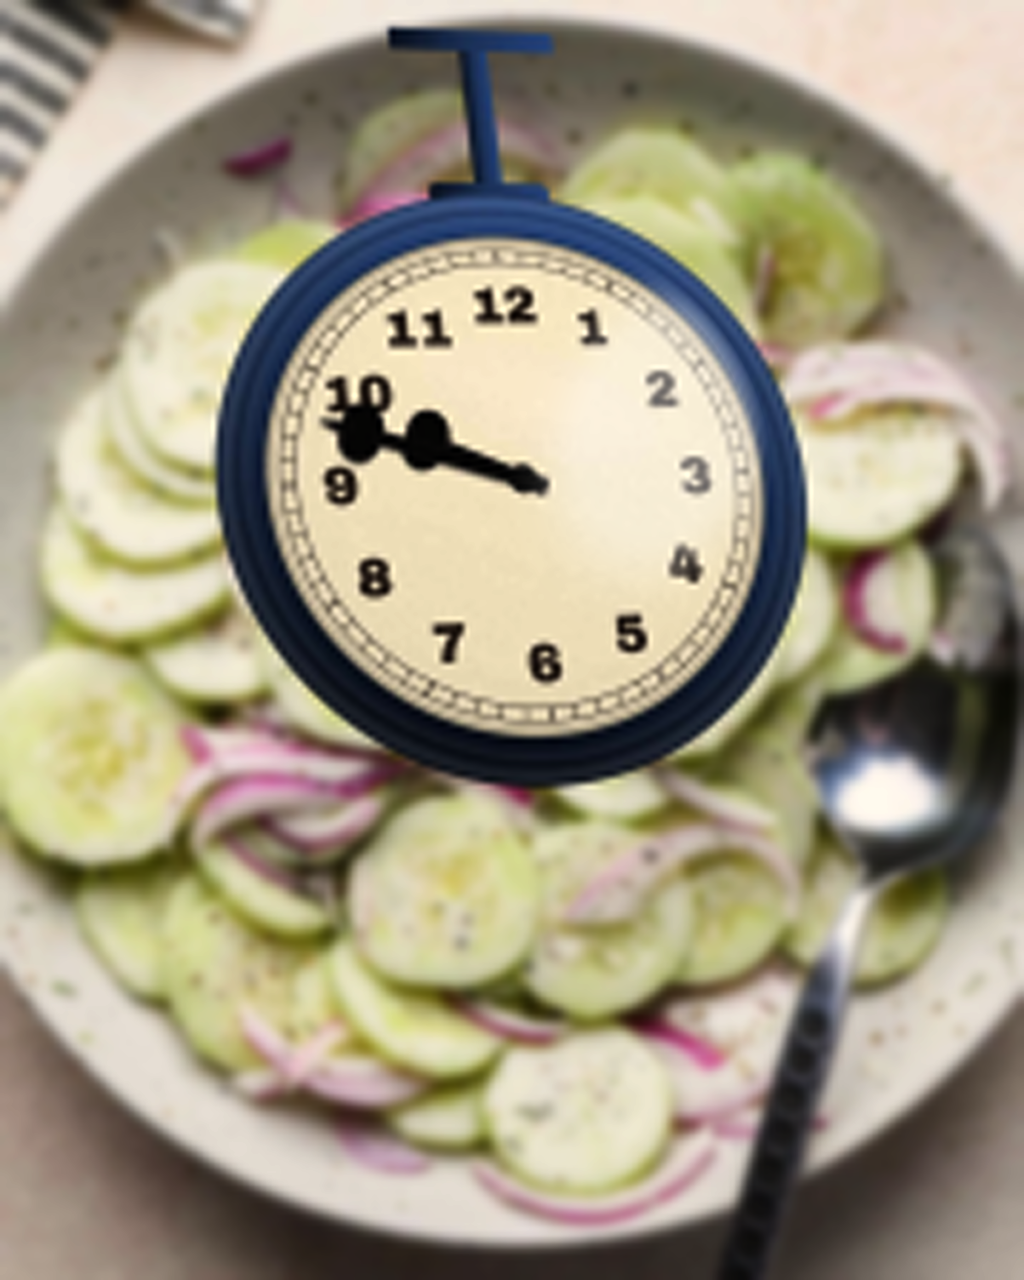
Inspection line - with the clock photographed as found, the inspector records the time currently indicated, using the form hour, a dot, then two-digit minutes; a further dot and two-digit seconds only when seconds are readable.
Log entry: 9.48
